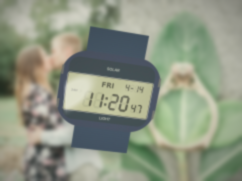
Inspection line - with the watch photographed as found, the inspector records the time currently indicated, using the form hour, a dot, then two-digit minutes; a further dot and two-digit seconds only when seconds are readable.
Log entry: 11.20
